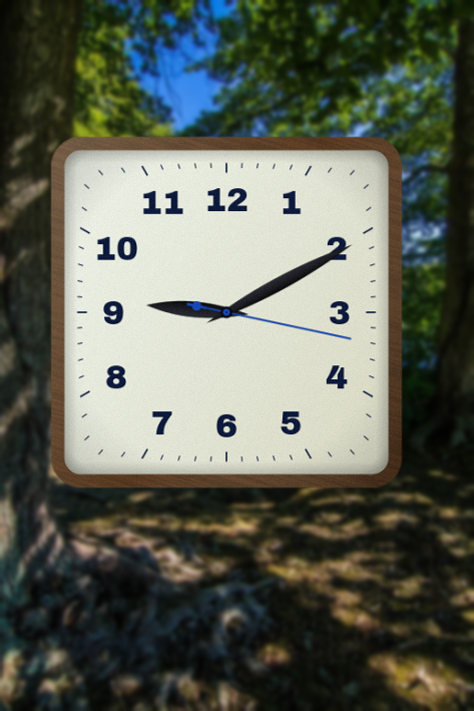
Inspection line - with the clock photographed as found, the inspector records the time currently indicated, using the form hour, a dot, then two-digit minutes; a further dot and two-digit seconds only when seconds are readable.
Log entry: 9.10.17
